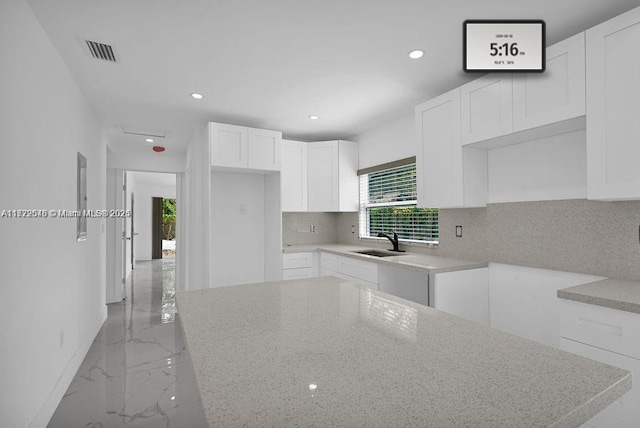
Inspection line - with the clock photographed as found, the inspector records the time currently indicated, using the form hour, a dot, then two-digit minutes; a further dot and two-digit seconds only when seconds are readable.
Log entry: 5.16
